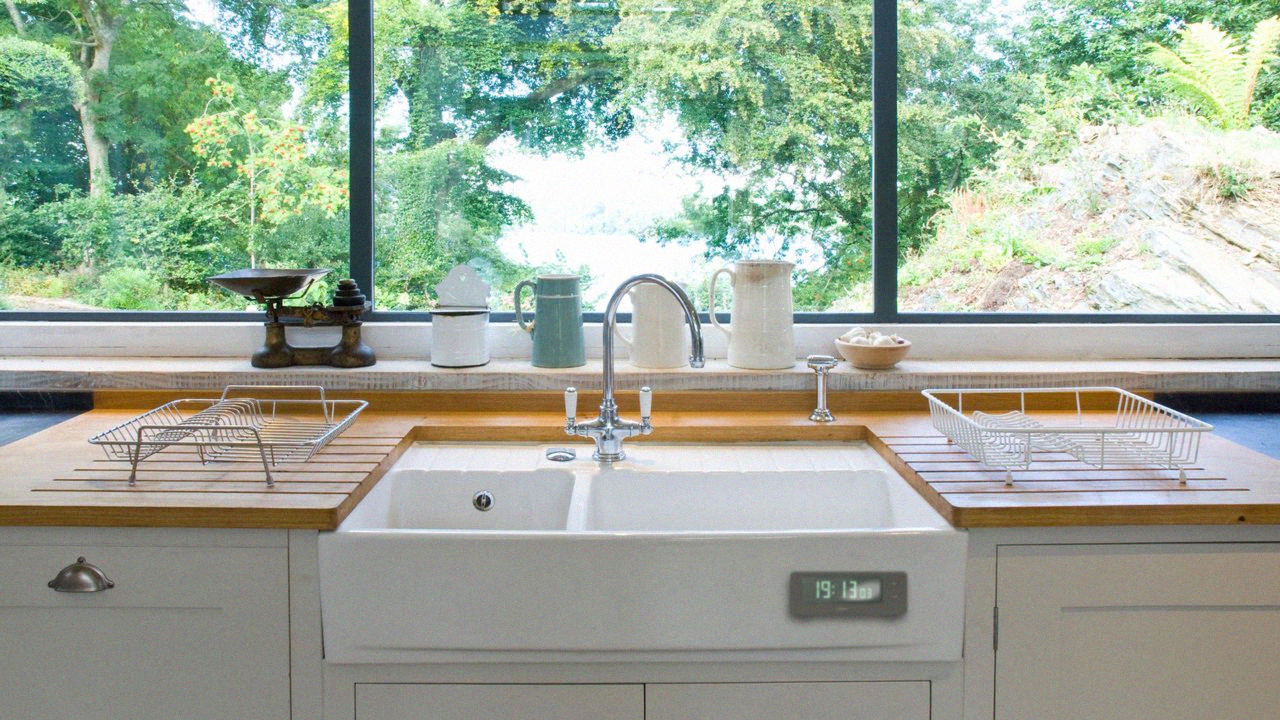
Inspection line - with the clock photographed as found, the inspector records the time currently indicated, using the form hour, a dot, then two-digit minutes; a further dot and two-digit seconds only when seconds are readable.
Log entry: 19.13
